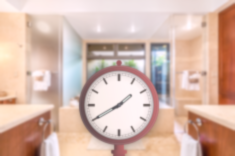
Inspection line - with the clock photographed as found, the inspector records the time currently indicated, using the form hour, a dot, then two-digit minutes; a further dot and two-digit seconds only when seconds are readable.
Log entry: 1.40
